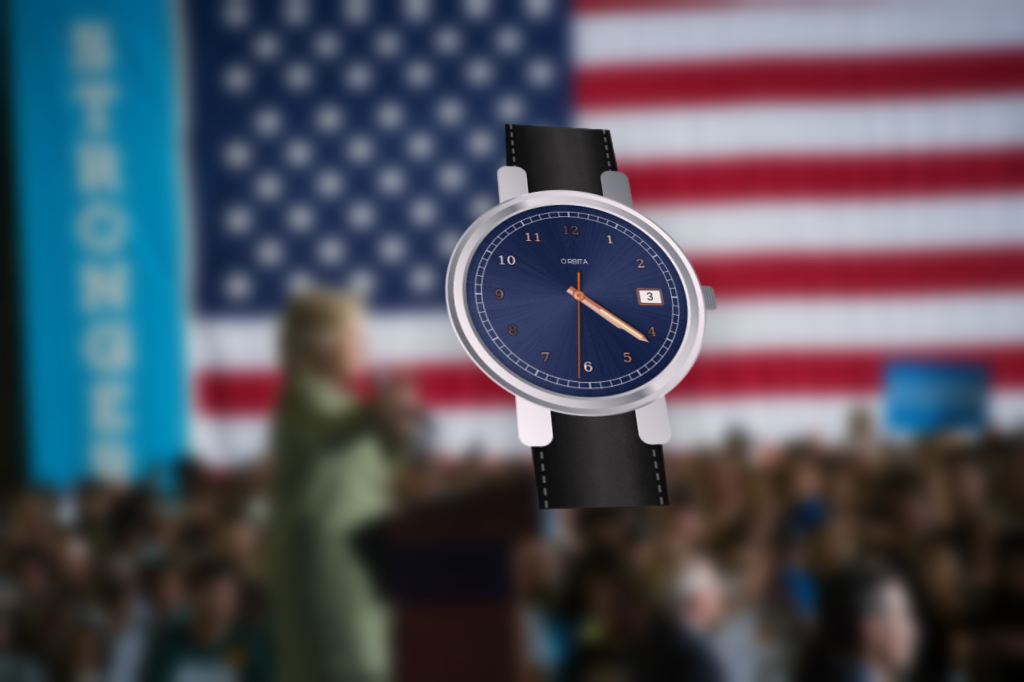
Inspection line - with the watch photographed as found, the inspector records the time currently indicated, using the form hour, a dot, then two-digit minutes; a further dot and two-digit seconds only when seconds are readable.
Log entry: 4.21.31
